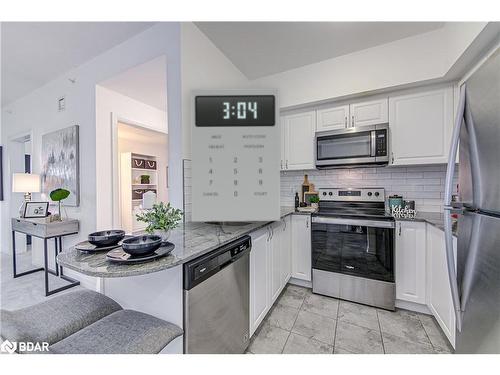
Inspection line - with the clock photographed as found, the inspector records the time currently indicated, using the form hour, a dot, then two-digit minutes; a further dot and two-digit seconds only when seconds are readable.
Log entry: 3.04
